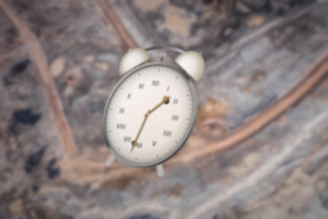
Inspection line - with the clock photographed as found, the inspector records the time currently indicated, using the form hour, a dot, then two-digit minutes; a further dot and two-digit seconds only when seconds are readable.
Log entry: 1.32
